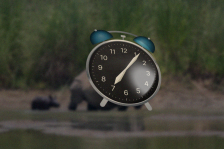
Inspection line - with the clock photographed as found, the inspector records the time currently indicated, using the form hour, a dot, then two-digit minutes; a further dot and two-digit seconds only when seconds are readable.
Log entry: 7.06
